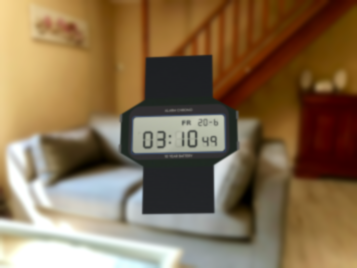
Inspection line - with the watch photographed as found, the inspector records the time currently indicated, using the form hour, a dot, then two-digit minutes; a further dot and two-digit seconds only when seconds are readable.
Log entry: 3.10.49
